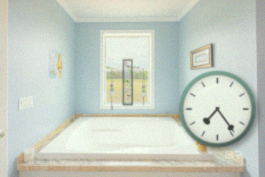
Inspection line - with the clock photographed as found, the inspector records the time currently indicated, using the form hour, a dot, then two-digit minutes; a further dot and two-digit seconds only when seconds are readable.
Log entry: 7.24
